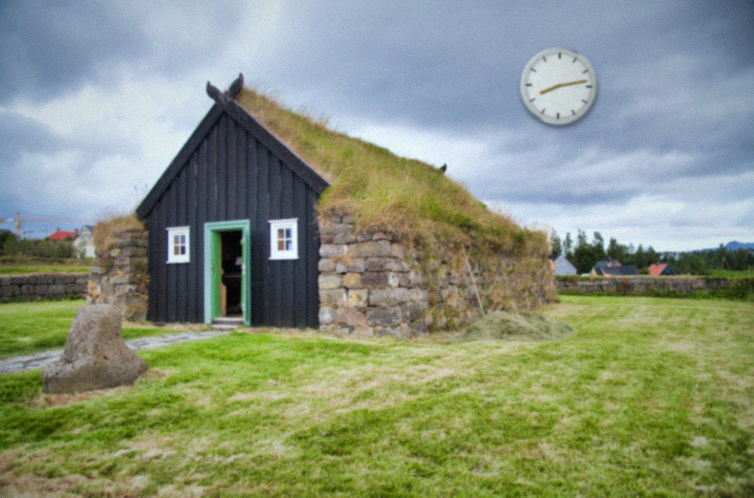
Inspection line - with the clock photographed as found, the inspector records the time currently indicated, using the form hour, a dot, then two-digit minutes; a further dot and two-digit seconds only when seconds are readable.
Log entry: 8.13
